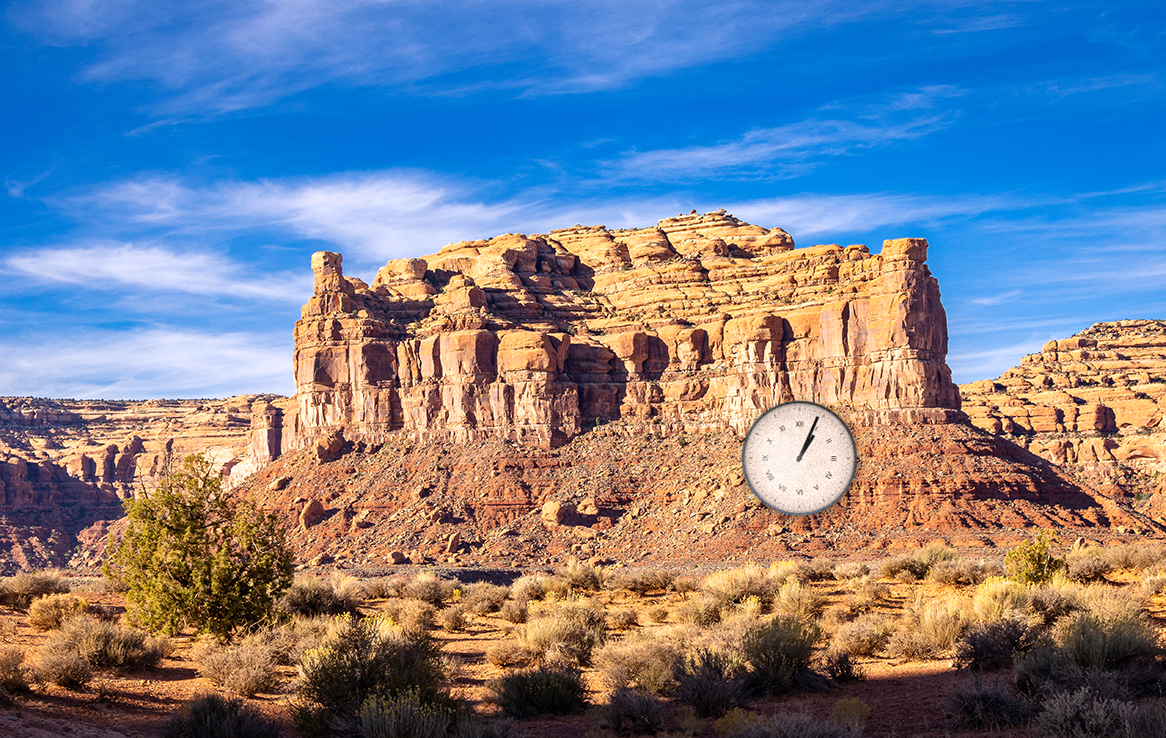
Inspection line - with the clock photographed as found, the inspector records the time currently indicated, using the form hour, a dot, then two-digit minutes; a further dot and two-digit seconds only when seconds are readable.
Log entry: 1.04
